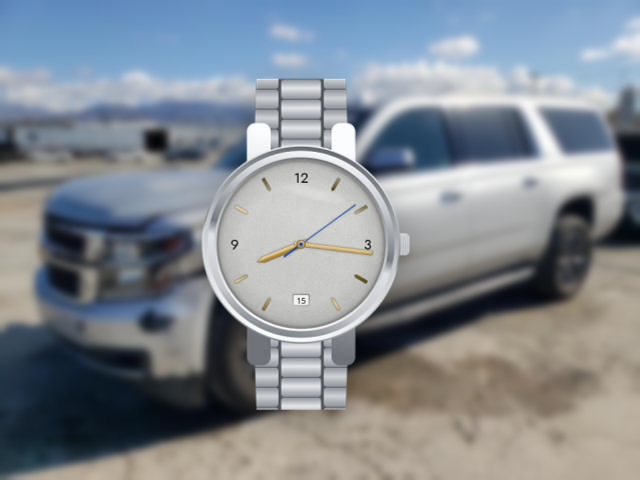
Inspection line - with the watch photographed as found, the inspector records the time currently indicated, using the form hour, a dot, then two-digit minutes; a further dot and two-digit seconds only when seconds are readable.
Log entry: 8.16.09
